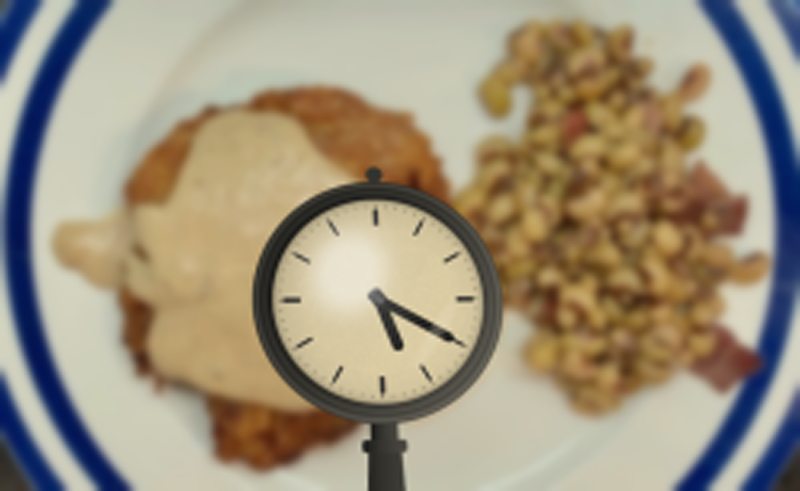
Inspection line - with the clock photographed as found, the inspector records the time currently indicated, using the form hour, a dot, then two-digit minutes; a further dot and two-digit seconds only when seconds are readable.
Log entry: 5.20
